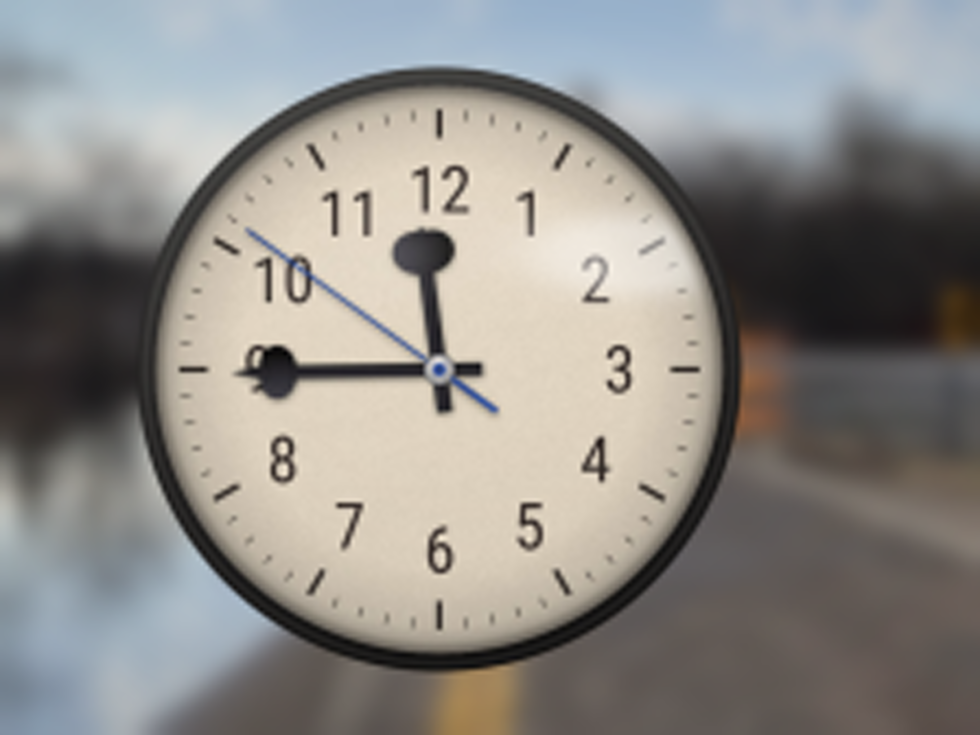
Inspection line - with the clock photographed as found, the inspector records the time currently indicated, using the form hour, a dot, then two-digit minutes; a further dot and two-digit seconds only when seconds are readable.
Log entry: 11.44.51
